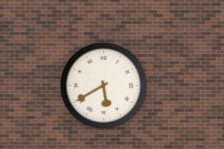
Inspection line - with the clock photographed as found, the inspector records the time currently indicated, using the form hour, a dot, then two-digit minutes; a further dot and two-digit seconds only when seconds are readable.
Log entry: 5.40
